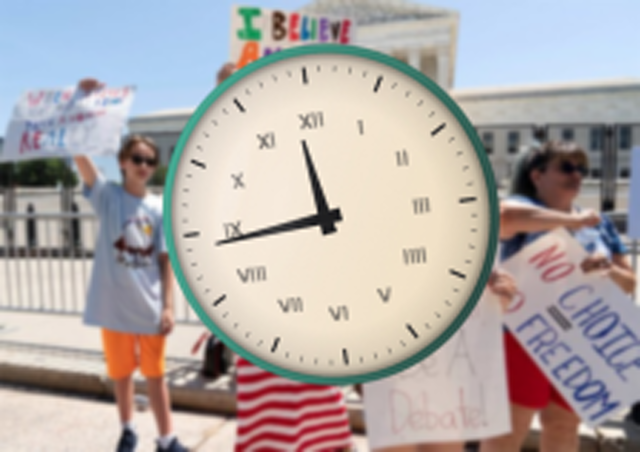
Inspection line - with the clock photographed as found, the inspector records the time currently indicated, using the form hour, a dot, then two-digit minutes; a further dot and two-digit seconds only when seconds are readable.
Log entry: 11.44
